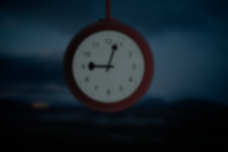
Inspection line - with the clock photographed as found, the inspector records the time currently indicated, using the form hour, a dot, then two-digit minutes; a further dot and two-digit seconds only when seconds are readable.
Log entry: 9.03
